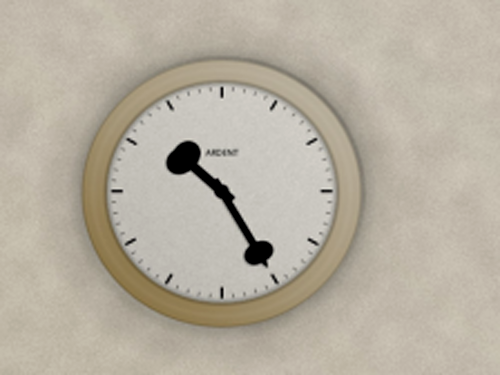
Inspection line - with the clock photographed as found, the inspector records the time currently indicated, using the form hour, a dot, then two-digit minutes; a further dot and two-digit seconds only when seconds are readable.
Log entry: 10.25
